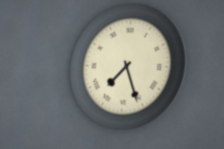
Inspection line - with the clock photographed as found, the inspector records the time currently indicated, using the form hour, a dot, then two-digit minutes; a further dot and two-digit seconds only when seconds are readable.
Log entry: 7.26
